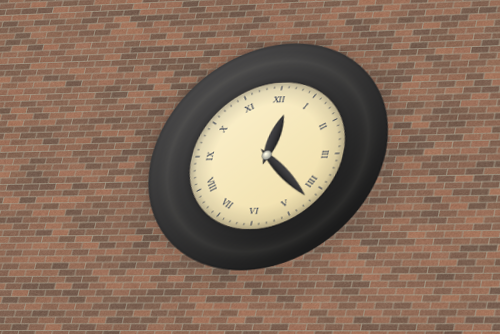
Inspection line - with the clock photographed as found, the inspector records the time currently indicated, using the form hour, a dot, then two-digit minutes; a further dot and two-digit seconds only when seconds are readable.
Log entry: 12.22
